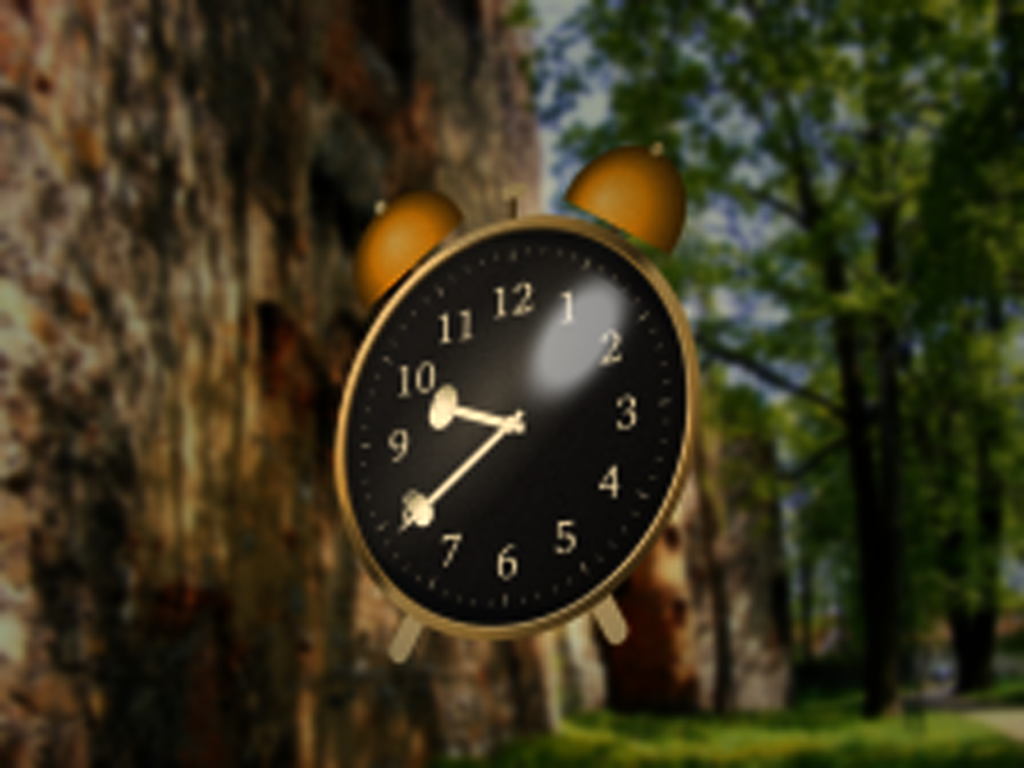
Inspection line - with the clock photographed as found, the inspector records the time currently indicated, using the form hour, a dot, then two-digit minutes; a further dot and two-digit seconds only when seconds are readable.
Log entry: 9.39
